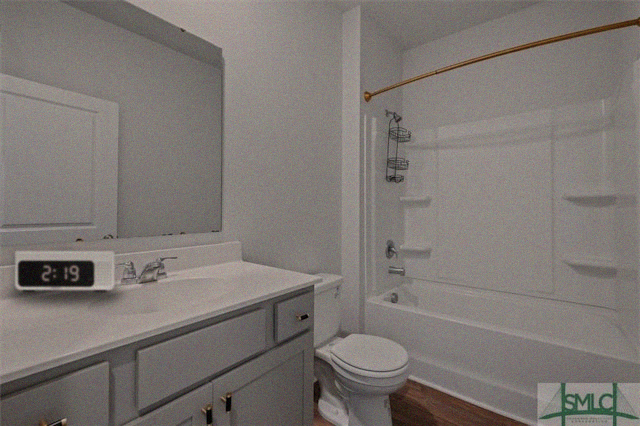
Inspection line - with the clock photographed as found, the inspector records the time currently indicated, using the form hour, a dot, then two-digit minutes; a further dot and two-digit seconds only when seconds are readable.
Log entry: 2.19
